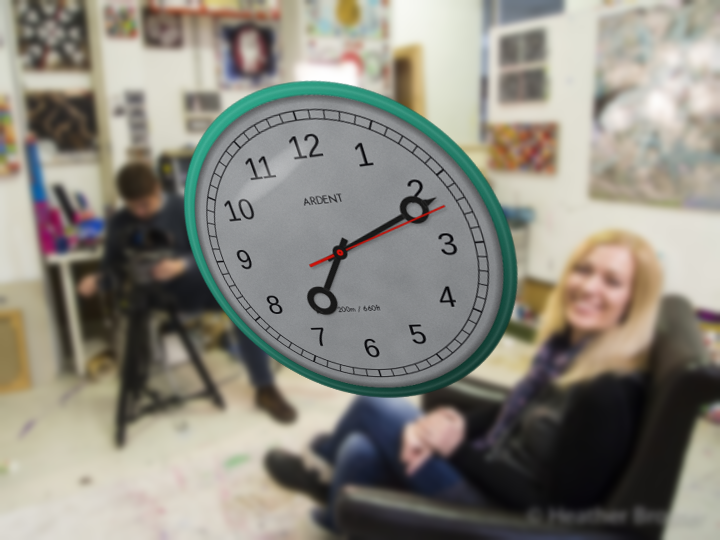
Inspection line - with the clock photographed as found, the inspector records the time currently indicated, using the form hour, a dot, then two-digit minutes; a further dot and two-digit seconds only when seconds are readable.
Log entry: 7.11.12
